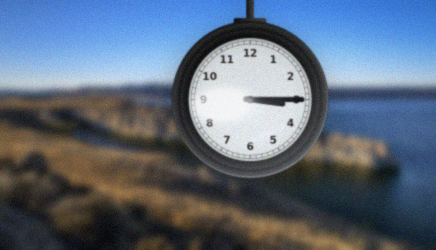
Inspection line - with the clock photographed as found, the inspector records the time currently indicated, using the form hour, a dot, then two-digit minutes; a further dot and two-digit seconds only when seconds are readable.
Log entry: 3.15
